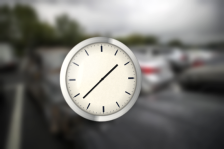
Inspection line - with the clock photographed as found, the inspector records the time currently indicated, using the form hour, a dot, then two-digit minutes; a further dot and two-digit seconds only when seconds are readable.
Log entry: 1.38
